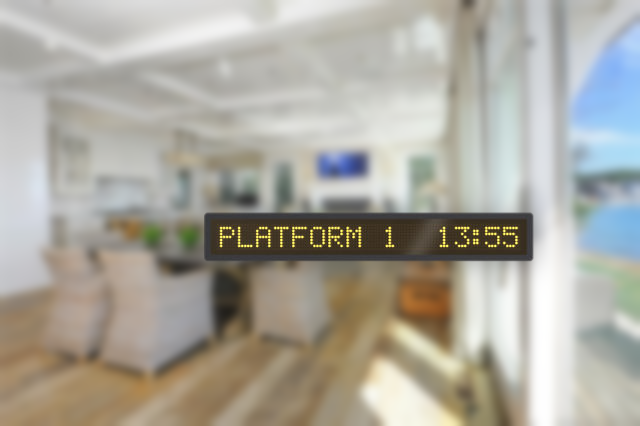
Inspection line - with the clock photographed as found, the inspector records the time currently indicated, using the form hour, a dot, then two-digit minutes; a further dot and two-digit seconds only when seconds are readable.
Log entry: 13.55
